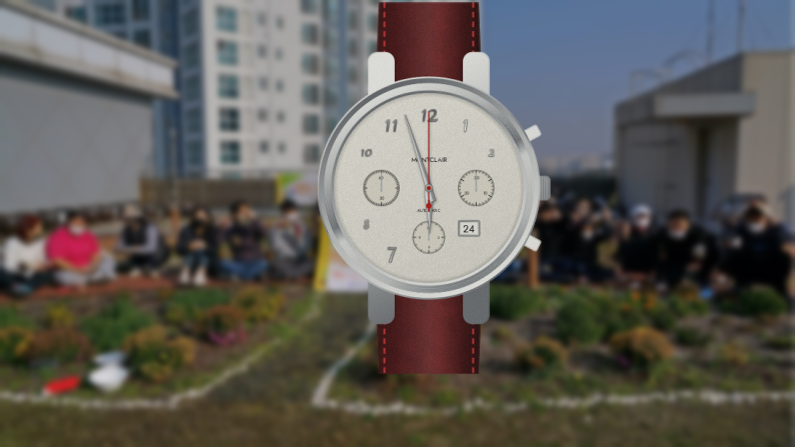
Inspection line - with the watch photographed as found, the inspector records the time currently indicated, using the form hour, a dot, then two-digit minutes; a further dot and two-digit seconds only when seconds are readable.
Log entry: 5.57
